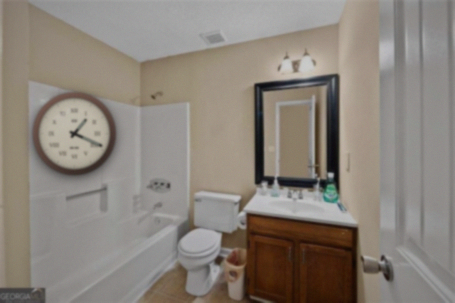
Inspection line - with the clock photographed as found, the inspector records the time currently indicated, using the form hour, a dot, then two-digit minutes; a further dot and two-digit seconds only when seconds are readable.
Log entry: 1.19
